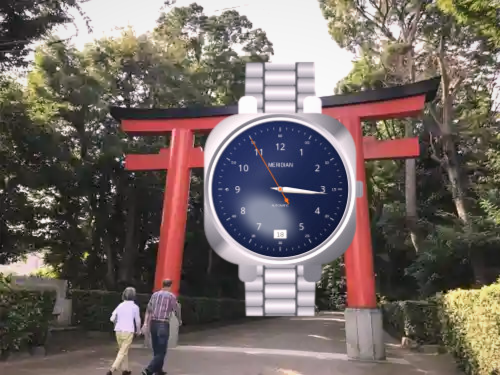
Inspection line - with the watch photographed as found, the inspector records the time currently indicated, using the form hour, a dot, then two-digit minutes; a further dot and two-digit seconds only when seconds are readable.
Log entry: 3.15.55
